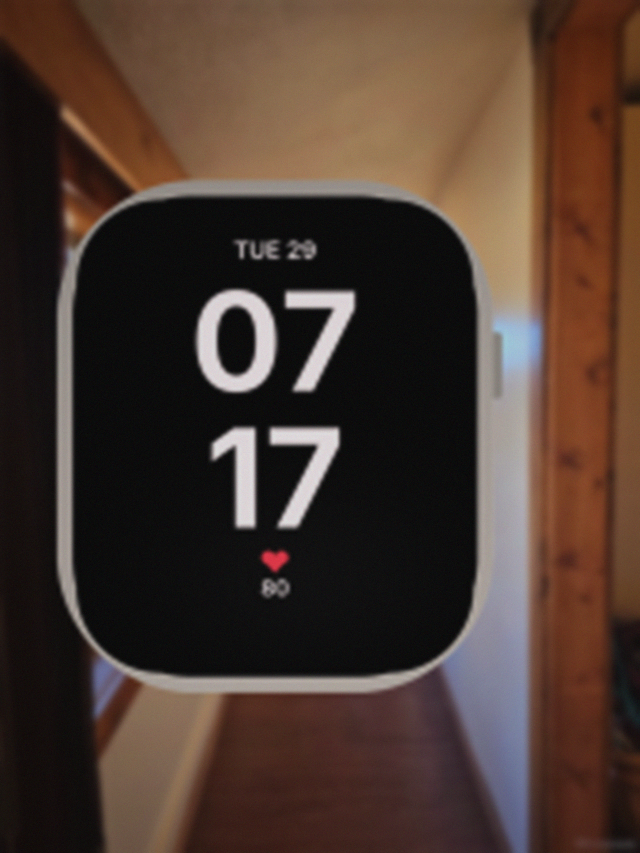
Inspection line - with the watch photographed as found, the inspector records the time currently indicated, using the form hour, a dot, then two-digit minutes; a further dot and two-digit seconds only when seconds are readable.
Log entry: 7.17
